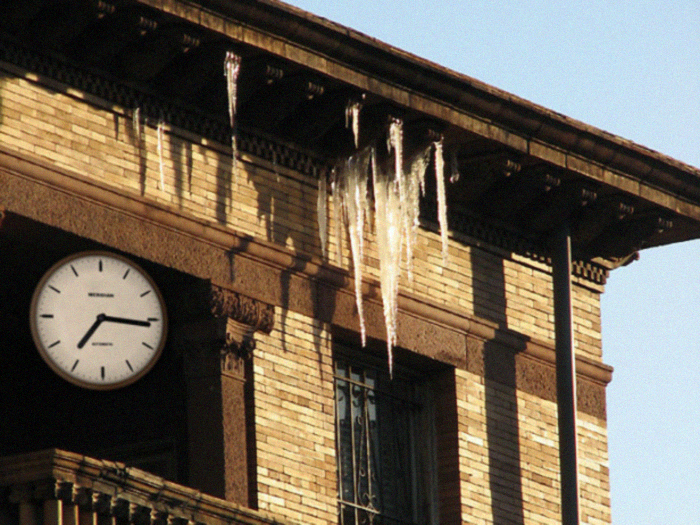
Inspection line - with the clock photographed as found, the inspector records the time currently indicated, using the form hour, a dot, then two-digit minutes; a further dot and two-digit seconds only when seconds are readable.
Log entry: 7.16
